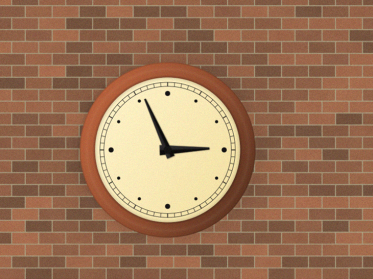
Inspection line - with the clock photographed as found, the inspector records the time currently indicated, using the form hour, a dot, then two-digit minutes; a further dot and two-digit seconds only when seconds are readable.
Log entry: 2.56
